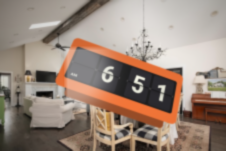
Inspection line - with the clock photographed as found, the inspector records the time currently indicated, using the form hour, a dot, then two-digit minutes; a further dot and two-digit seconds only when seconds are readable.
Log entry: 6.51
